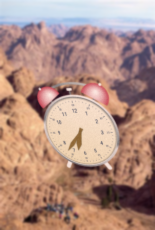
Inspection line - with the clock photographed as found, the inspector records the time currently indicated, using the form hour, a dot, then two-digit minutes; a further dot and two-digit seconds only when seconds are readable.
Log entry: 6.37
